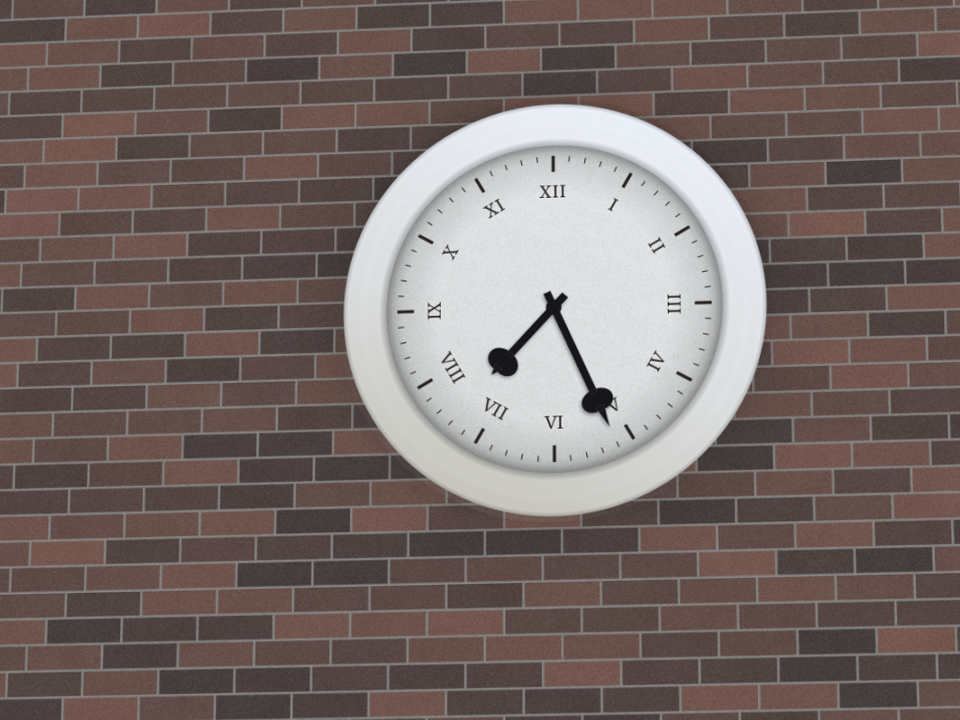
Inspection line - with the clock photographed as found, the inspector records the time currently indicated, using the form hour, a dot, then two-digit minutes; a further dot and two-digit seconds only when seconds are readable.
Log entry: 7.26
